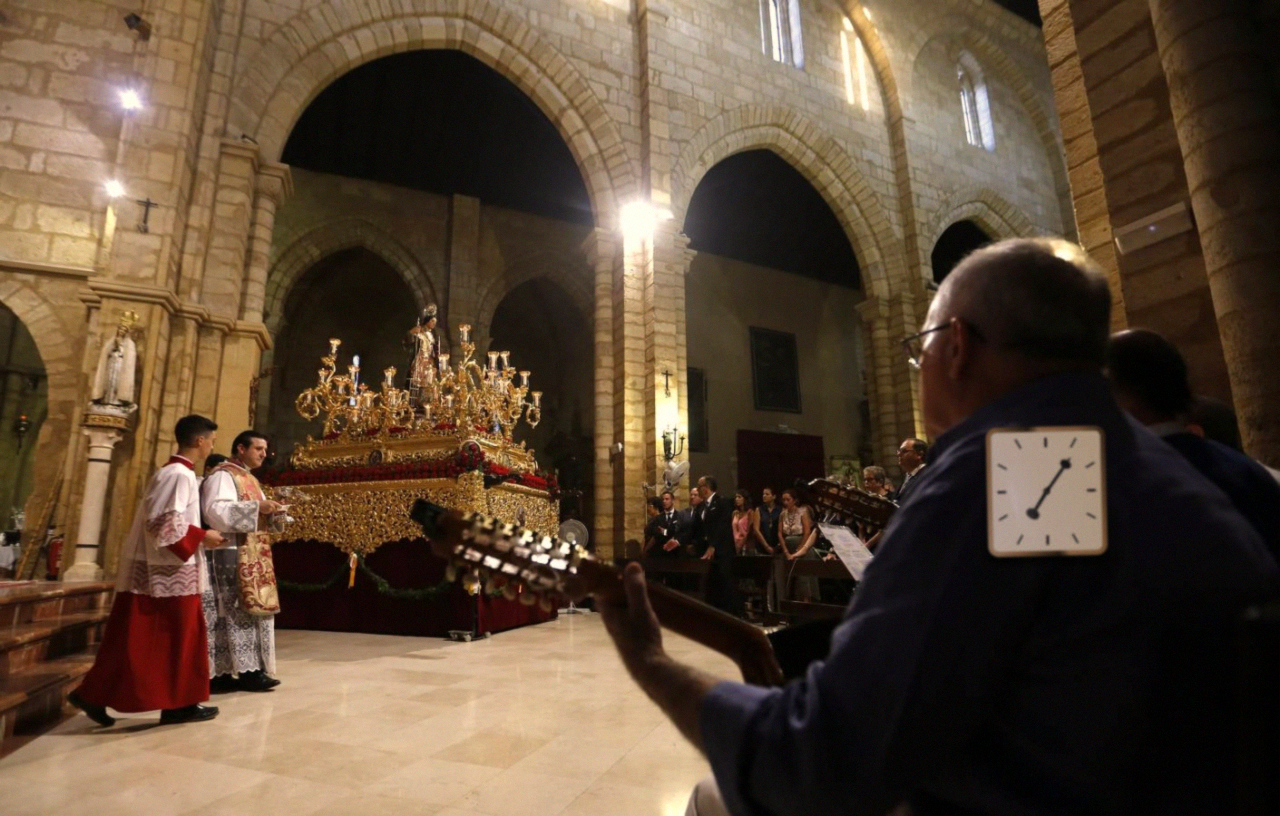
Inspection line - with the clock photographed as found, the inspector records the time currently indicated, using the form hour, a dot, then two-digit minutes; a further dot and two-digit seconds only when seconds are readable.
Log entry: 7.06
